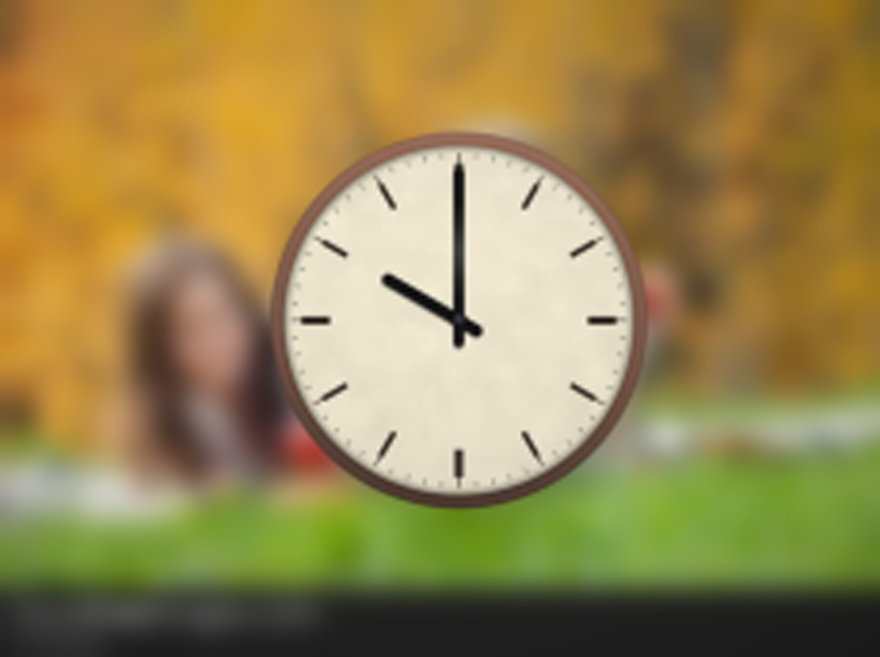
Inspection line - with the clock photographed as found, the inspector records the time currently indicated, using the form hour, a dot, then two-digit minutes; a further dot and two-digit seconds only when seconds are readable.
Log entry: 10.00
